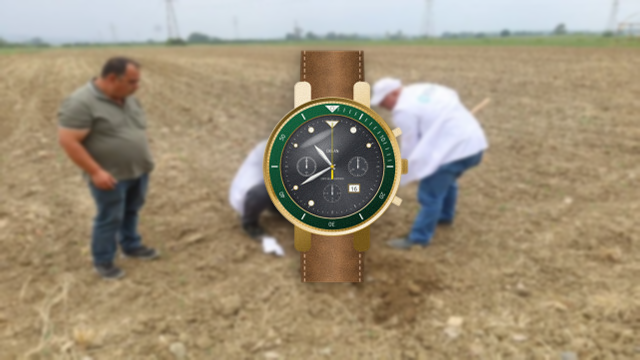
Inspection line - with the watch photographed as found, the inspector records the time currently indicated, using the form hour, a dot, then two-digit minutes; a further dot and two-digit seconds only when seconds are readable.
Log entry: 10.40
